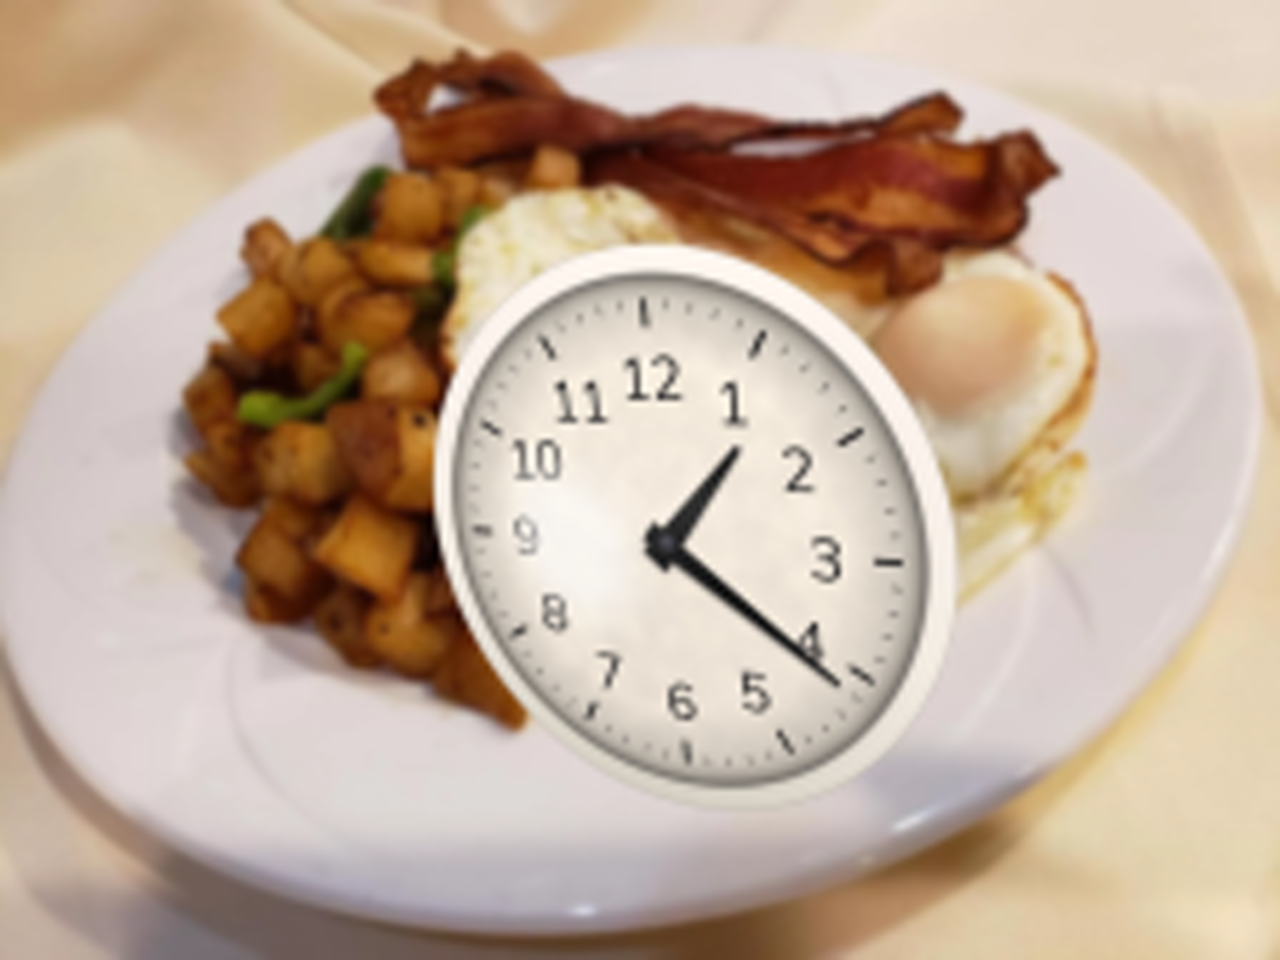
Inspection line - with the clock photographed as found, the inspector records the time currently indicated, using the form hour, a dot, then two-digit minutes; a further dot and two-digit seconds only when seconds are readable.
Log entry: 1.21
